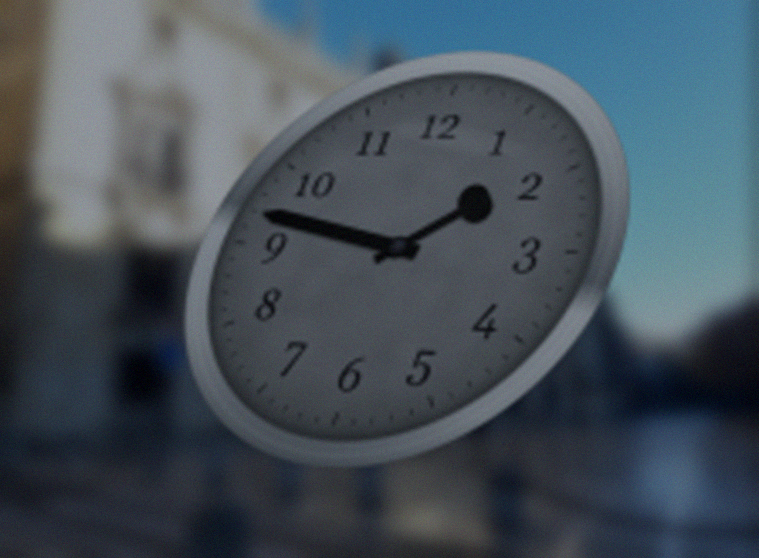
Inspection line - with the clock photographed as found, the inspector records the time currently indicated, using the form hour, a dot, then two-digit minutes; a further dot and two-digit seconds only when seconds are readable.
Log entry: 1.47
